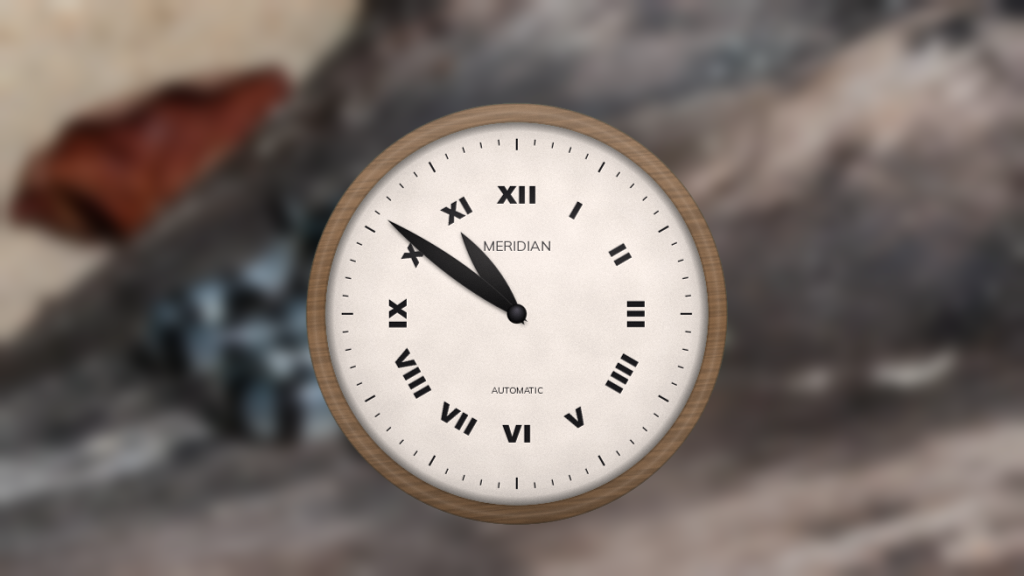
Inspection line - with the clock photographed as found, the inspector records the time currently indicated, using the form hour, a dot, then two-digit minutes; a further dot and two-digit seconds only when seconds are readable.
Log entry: 10.51
